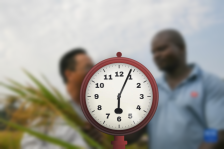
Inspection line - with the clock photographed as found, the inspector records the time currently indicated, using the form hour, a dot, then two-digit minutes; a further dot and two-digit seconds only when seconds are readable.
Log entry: 6.04
